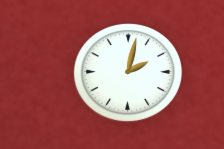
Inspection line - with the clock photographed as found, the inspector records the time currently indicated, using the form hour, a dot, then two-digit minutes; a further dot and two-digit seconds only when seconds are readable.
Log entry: 2.02
